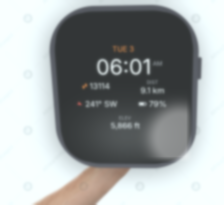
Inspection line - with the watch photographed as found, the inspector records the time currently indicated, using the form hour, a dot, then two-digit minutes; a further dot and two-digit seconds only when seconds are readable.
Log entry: 6.01
